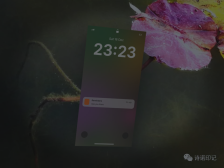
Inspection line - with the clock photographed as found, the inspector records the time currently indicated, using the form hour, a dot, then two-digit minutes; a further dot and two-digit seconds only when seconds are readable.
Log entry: 23.23
